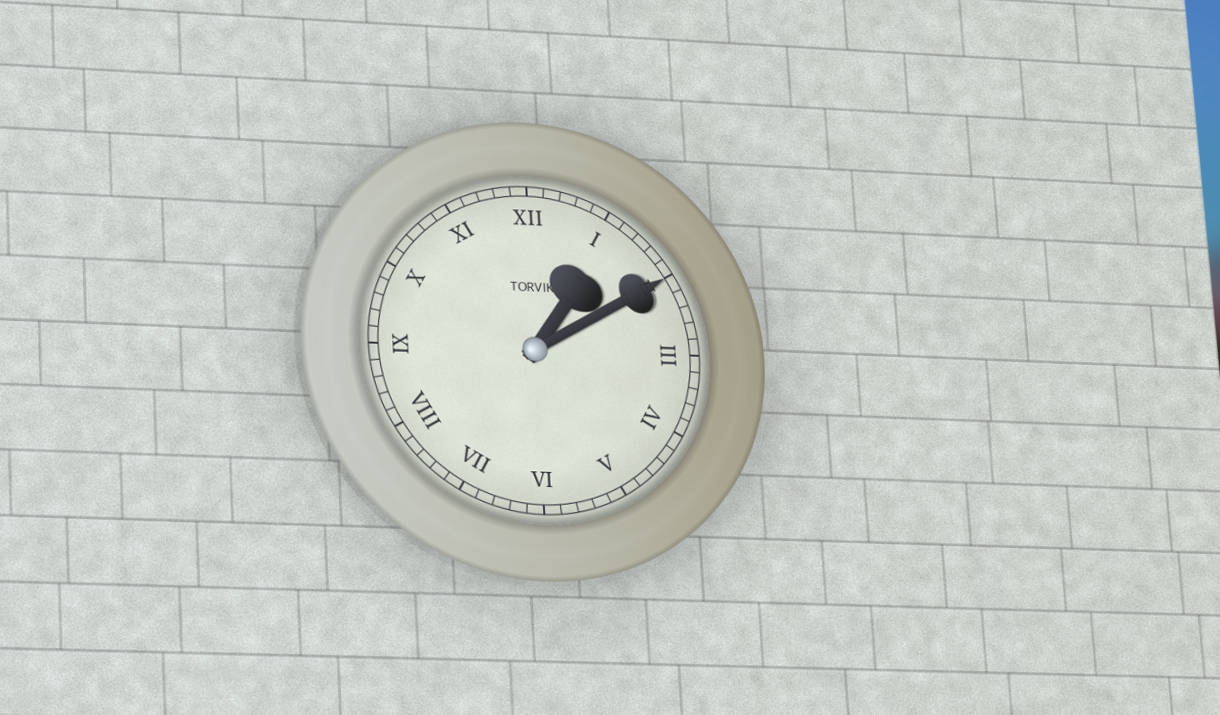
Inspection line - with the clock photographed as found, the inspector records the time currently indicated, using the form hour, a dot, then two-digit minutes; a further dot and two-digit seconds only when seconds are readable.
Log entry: 1.10
